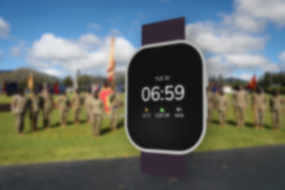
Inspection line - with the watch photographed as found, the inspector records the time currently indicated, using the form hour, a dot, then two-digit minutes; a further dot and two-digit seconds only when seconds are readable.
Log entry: 6.59
